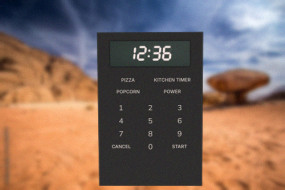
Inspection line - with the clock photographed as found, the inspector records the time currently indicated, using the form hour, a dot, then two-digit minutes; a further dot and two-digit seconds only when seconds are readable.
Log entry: 12.36
